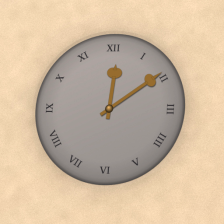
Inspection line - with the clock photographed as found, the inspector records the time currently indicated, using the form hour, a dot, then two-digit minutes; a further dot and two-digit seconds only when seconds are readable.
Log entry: 12.09
